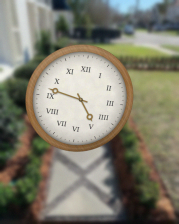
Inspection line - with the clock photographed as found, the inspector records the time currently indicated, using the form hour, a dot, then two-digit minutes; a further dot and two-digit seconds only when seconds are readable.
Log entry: 4.47
